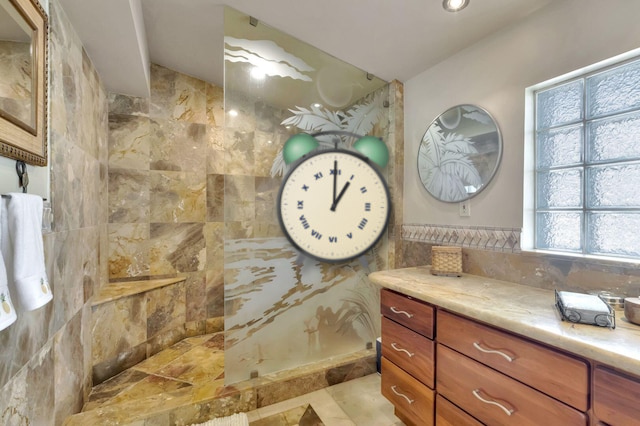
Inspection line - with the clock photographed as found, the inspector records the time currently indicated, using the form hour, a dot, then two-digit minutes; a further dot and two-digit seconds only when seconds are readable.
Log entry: 1.00
